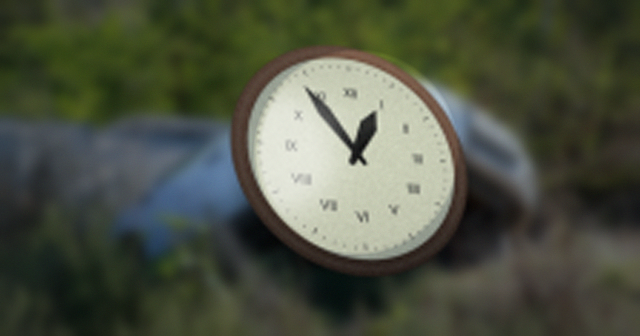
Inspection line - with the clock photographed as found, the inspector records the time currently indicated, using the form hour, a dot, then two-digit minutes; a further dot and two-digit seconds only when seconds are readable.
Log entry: 12.54
